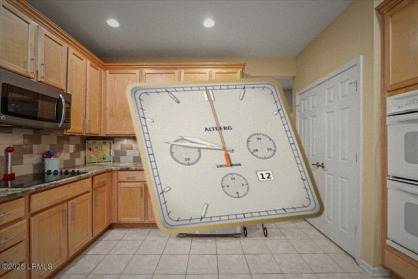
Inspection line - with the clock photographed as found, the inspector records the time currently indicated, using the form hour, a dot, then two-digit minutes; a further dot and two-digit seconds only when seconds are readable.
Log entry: 9.47
